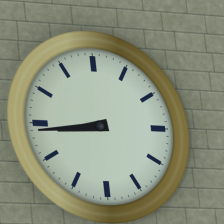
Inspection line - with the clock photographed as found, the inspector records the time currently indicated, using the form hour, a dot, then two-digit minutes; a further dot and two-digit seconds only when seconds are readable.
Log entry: 8.44
